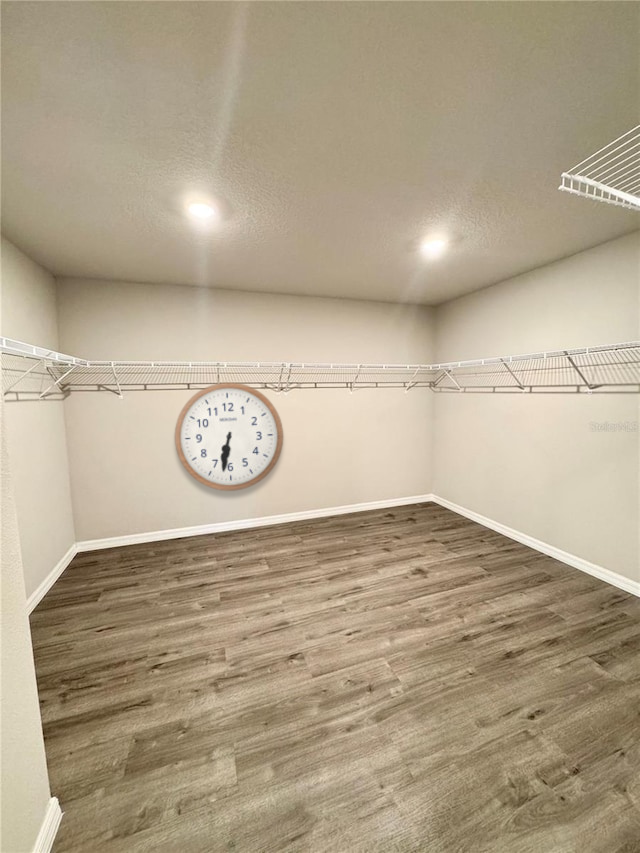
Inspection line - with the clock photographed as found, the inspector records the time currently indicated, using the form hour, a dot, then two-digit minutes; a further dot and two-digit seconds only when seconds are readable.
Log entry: 6.32
